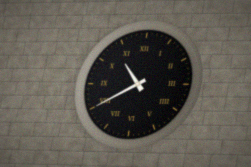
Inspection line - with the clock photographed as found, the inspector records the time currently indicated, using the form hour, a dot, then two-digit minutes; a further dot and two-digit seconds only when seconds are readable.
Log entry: 10.40
